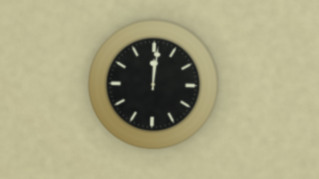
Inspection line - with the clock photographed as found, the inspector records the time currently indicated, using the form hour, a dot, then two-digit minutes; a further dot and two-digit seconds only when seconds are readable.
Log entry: 12.01
